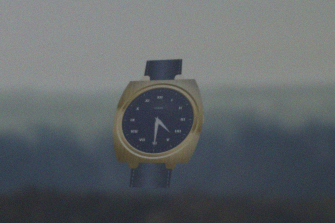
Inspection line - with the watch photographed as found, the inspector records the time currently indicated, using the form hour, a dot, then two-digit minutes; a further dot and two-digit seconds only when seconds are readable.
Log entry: 4.30
